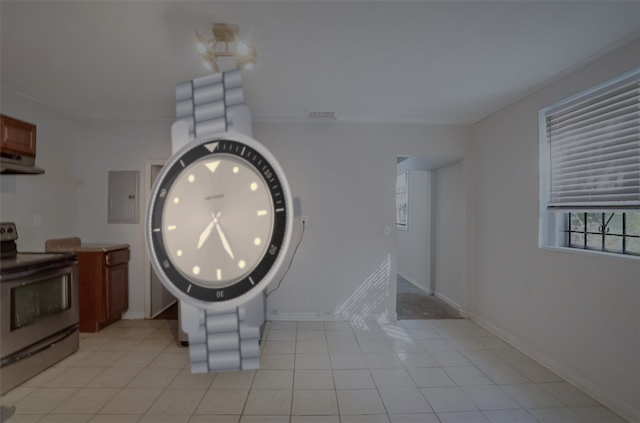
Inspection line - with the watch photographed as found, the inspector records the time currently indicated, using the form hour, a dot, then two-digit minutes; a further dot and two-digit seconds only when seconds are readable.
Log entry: 7.26
